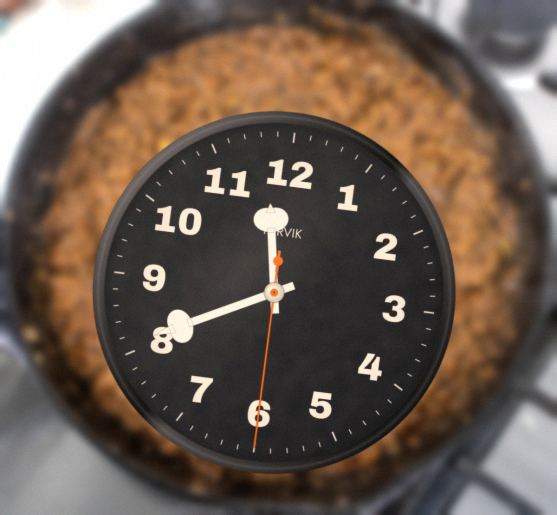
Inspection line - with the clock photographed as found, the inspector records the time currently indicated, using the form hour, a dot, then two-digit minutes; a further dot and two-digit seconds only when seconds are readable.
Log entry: 11.40.30
